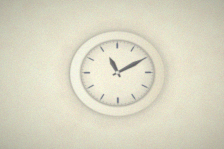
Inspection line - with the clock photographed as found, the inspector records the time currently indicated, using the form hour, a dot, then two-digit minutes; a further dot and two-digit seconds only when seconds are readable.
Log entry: 11.10
